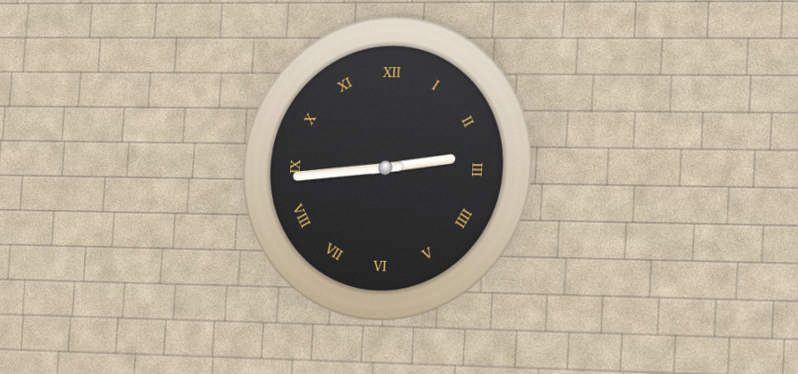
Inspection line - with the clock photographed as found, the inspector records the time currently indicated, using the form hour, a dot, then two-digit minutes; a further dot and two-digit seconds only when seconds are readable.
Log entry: 2.44
